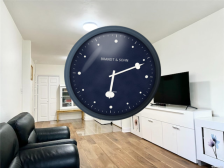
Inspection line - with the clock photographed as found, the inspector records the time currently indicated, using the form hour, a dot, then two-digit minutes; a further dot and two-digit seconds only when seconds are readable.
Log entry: 6.11
